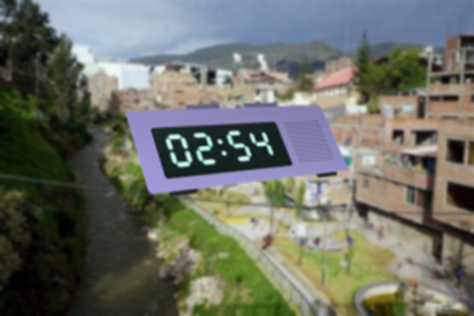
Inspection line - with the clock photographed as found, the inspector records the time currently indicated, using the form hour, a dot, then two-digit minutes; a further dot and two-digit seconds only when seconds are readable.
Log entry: 2.54
